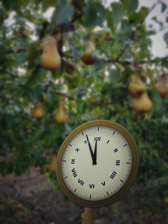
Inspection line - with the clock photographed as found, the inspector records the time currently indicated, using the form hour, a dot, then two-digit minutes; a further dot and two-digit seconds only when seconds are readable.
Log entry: 11.56
